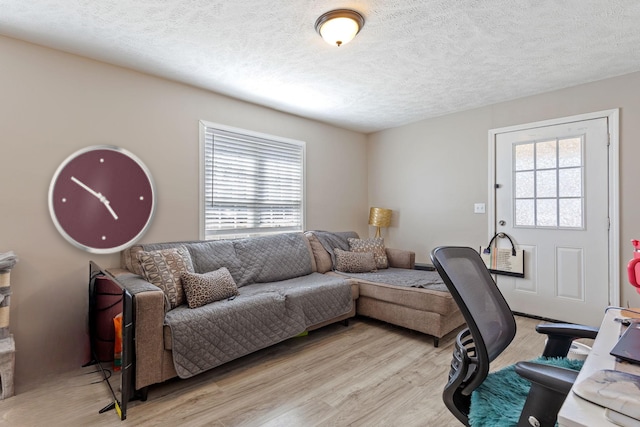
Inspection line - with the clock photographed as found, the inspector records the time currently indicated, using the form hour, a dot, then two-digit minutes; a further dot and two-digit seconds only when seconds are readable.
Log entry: 4.51
